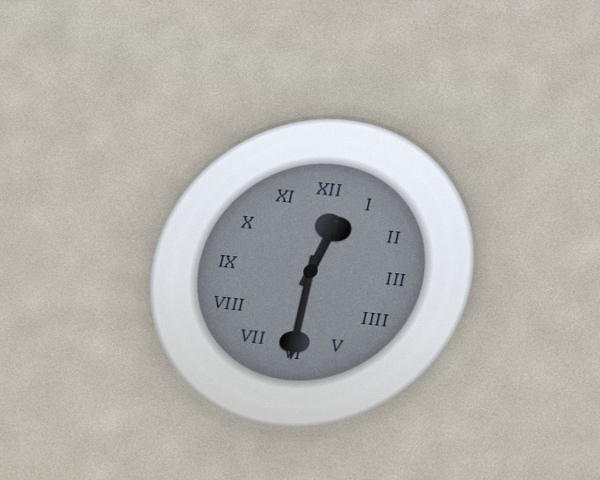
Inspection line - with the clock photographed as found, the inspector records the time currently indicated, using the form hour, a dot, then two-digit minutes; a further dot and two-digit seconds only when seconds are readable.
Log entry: 12.30
